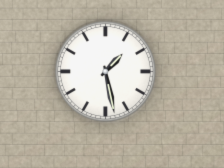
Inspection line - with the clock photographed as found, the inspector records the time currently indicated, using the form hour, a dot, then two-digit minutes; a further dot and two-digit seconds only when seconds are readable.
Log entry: 1.28
